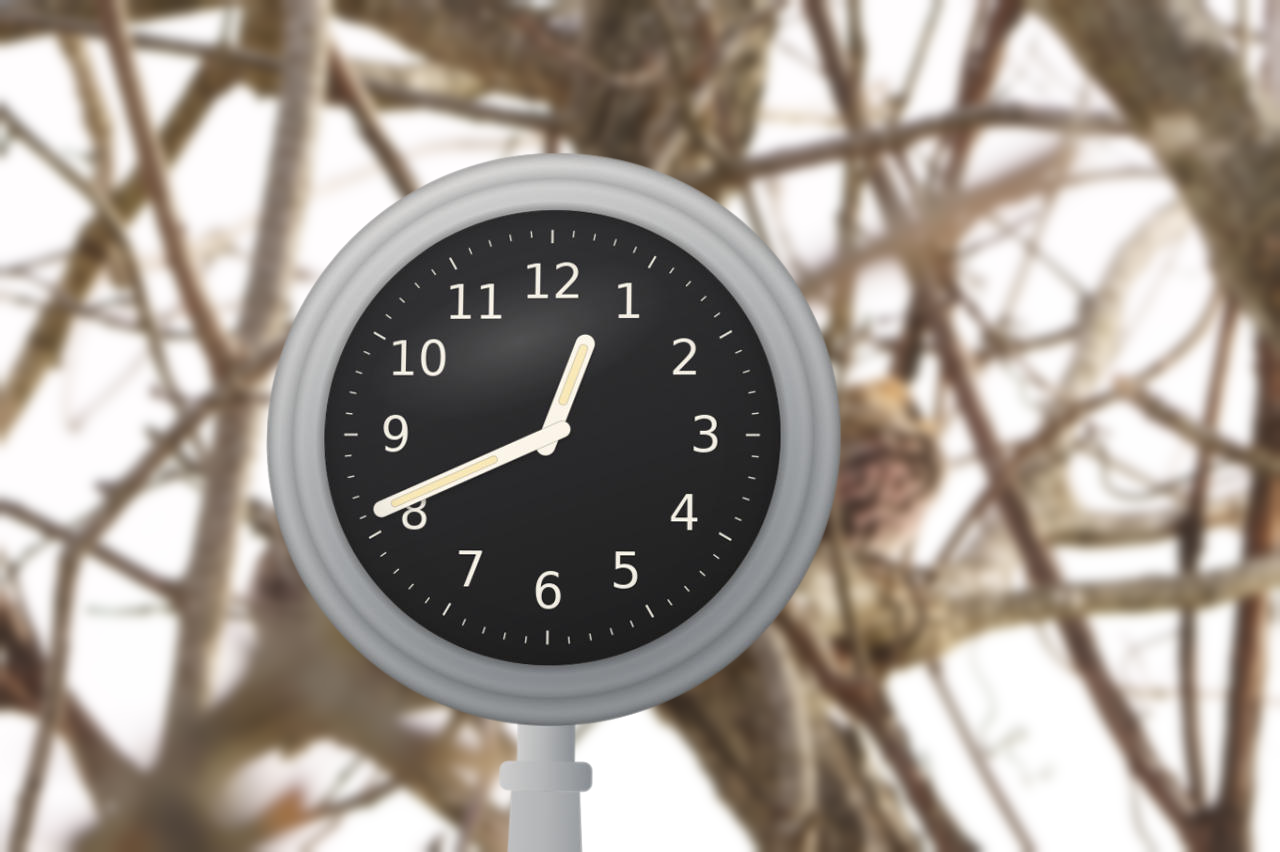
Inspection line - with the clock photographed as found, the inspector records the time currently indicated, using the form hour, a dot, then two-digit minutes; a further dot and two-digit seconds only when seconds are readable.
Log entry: 12.41
